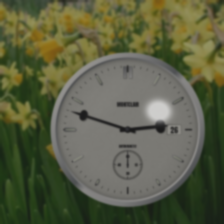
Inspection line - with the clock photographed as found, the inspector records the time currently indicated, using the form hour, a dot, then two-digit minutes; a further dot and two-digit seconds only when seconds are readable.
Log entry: 2.48
